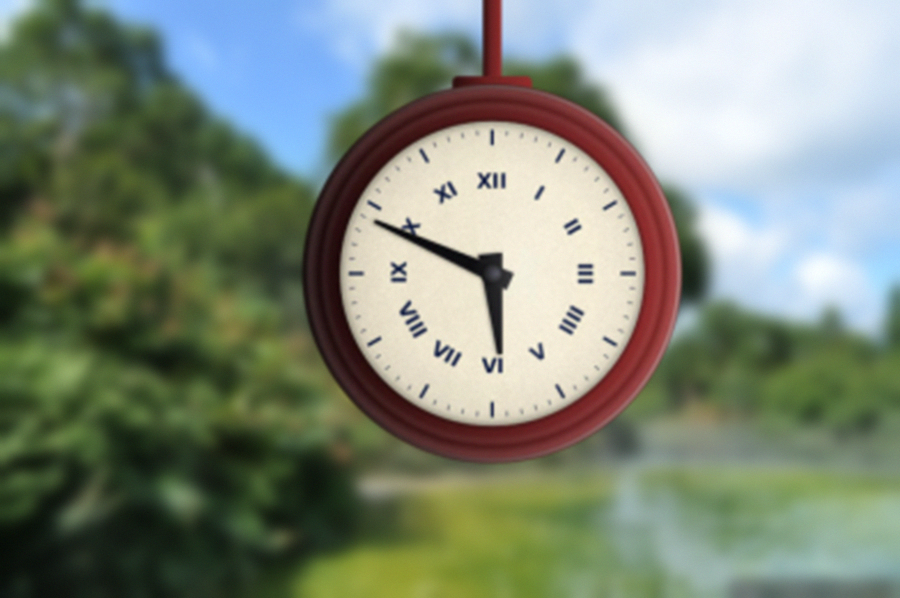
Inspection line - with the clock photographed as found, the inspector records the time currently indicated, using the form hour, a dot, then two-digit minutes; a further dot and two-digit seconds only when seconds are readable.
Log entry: 5.49
